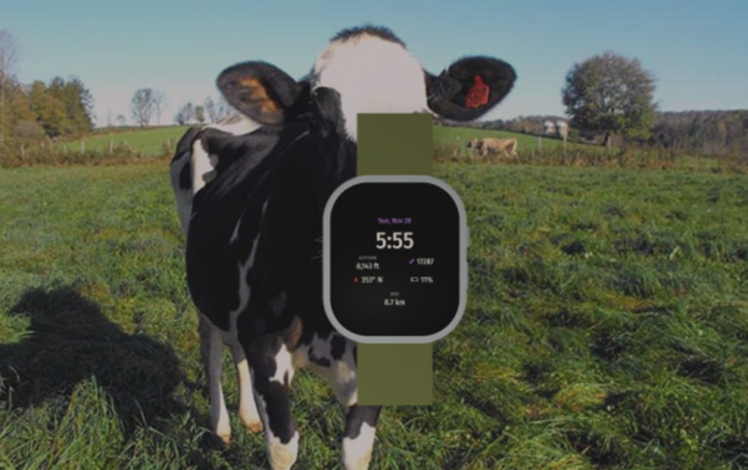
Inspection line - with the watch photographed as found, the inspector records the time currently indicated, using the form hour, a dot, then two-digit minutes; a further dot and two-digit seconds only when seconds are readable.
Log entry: 5.55
